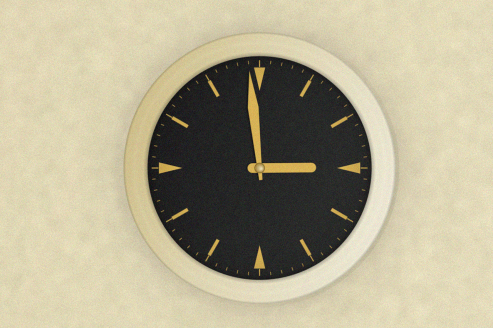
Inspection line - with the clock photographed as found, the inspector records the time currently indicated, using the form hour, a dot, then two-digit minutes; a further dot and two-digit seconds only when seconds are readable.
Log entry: 2.59
